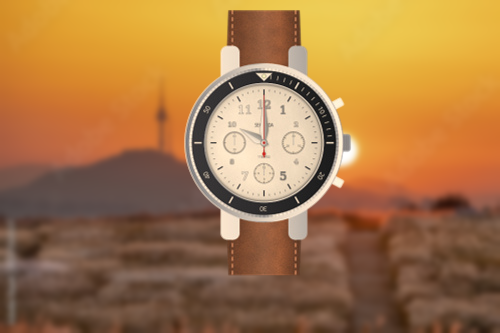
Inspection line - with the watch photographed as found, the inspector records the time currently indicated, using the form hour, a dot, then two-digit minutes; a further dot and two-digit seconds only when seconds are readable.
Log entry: 10.00
